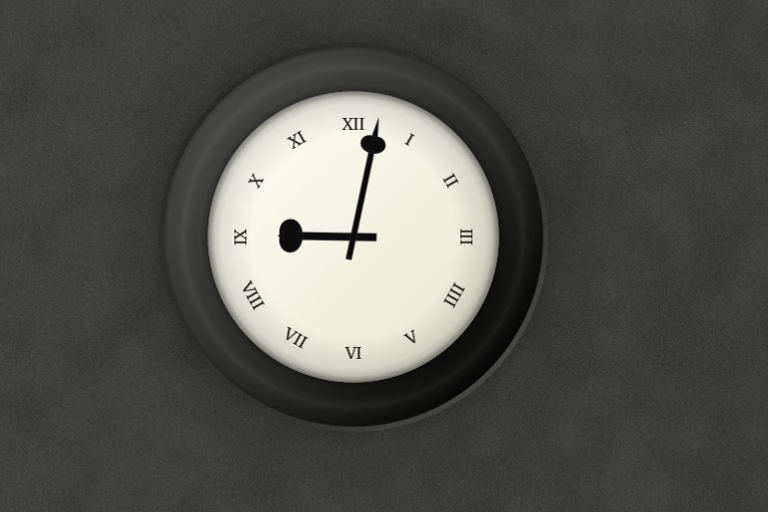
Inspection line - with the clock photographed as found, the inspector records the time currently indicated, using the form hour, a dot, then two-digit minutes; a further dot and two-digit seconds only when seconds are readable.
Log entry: 9.02
